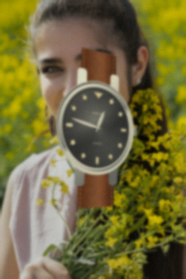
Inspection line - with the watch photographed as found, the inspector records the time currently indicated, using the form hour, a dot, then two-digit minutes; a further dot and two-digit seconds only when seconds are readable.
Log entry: 12.47
